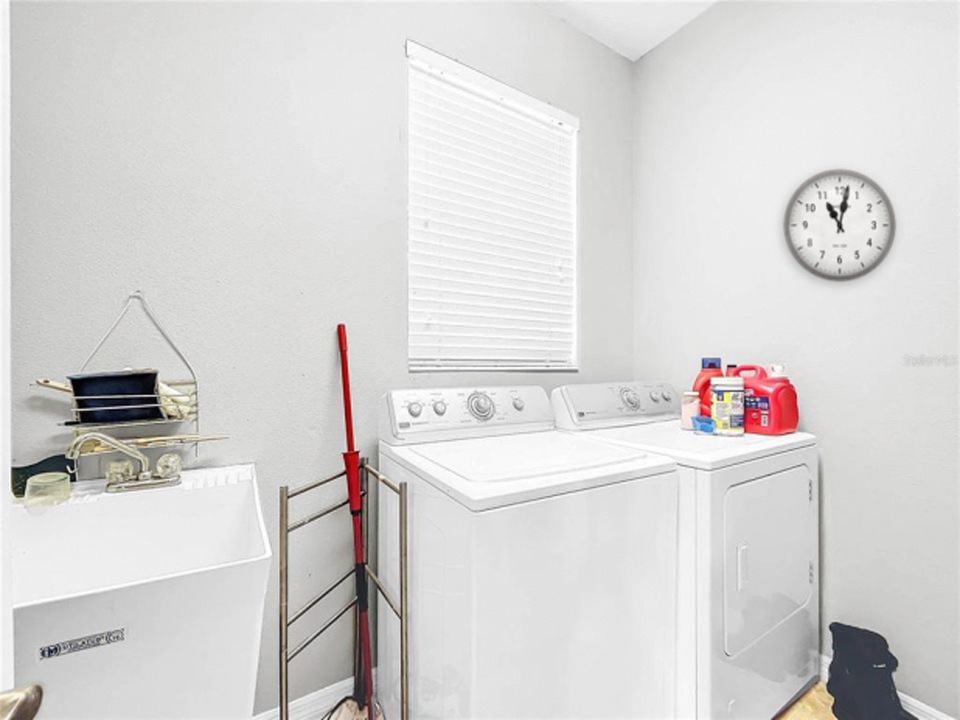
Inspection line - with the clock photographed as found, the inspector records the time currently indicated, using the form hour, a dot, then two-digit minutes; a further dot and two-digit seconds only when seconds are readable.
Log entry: 11.02
